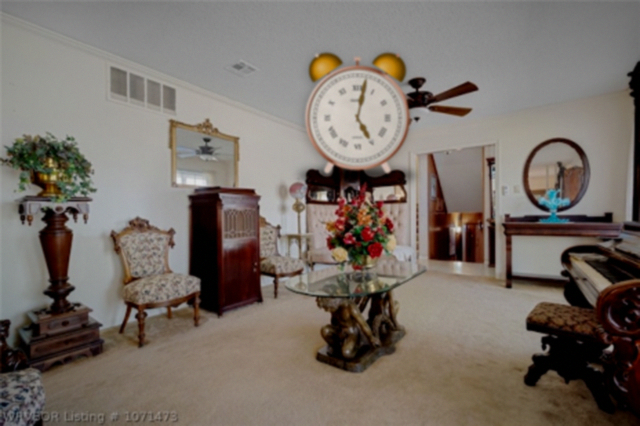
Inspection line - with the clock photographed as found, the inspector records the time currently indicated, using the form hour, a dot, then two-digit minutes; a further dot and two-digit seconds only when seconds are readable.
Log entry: 5.02
